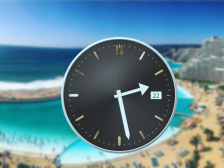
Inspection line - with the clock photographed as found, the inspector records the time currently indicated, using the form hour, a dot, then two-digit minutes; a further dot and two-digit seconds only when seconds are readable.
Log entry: 2.28
